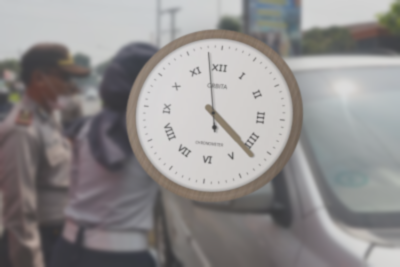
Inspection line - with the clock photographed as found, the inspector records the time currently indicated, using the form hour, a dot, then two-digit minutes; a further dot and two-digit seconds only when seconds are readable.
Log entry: 4.21.58
